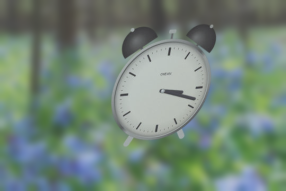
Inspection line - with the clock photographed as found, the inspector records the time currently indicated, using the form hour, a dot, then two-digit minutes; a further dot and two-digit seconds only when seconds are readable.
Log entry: 3.18
